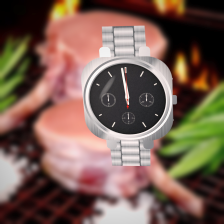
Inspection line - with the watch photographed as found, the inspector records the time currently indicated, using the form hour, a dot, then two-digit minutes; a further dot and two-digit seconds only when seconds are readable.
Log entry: 11.59
